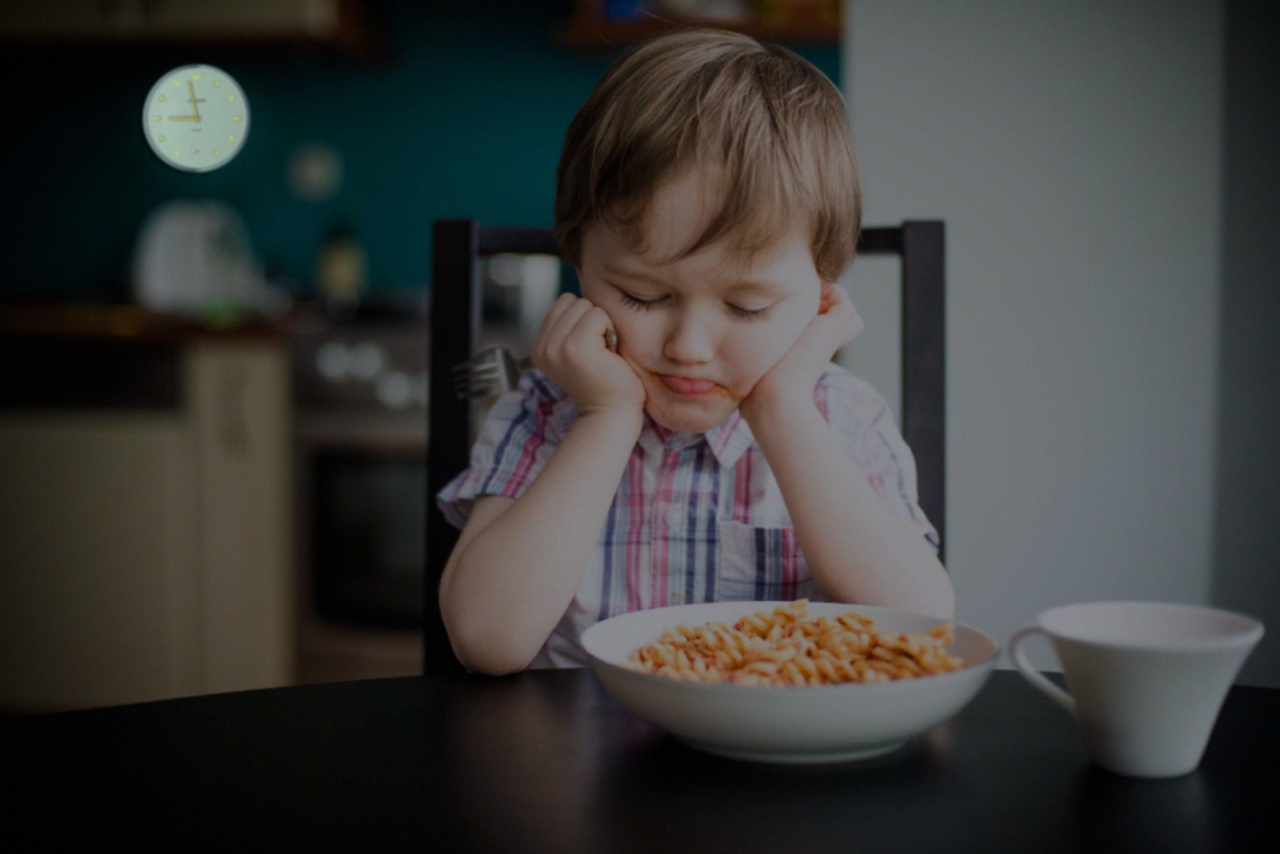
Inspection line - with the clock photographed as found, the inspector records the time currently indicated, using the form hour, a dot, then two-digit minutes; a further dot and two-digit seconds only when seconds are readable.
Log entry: 8.58
